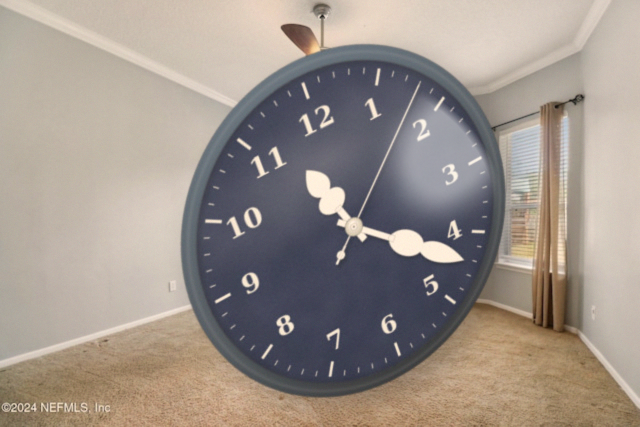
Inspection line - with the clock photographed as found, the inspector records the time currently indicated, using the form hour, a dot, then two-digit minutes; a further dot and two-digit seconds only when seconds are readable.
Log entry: 11.22.08
